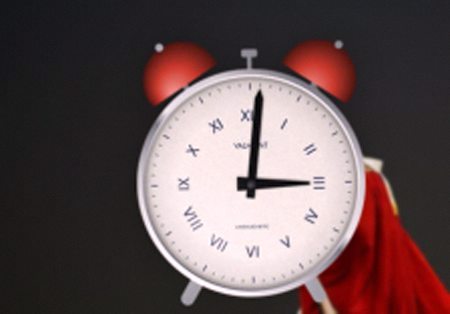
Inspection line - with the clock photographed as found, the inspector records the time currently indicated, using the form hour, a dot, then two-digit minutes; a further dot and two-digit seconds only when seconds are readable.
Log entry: 3.01
